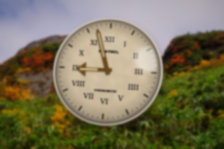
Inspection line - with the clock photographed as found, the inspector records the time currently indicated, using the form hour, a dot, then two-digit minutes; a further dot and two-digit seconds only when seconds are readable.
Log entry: 8.57
